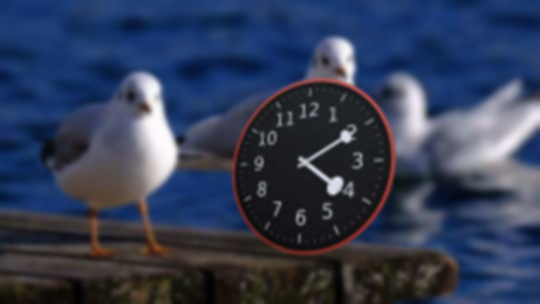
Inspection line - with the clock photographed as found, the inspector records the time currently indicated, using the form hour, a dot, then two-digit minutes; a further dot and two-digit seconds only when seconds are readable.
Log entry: 4.10
